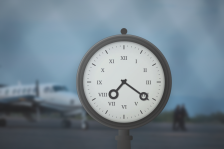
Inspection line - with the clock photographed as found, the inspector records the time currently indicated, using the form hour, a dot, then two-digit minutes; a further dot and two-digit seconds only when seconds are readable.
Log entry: 7.21
